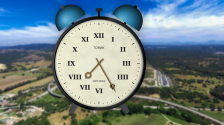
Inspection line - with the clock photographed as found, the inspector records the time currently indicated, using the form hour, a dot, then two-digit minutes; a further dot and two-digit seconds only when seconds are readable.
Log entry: 7.25
